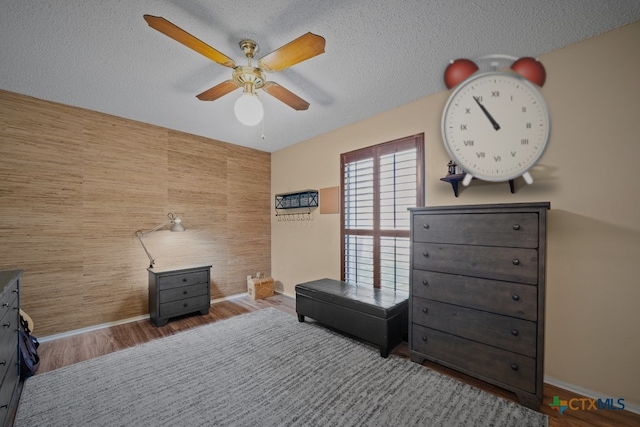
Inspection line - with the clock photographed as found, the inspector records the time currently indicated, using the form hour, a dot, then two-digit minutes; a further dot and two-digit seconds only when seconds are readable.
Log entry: 10.54
